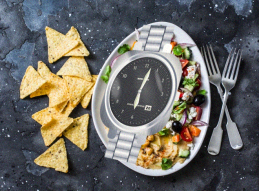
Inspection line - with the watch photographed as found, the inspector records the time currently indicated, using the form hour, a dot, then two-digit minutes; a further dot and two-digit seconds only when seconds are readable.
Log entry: 6.02
